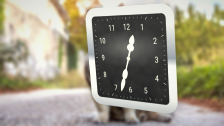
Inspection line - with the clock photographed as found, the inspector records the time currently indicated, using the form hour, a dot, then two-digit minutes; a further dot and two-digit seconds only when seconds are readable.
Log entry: 12.33
